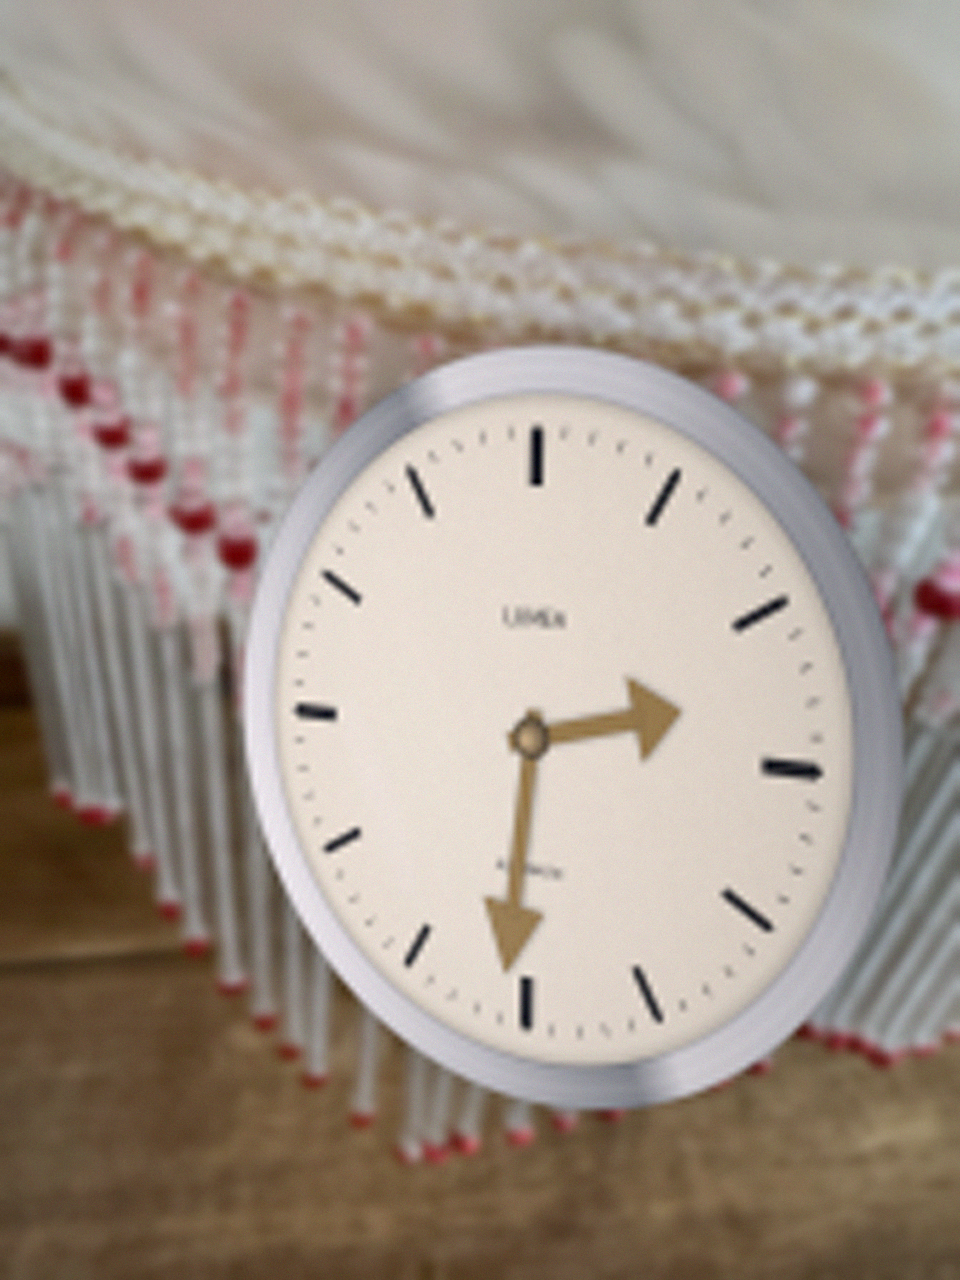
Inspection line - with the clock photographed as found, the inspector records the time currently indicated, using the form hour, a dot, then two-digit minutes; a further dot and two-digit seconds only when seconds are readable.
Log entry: 2.31
